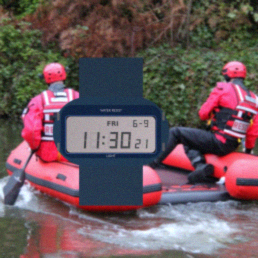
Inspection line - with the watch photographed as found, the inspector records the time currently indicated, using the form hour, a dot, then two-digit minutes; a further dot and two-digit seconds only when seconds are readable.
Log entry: 11.30.21
